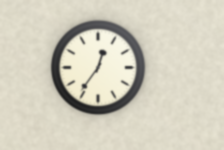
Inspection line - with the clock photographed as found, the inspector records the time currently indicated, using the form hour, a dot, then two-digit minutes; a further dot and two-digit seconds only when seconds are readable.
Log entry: 12.36
